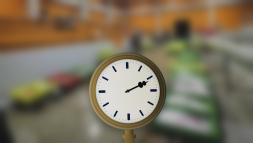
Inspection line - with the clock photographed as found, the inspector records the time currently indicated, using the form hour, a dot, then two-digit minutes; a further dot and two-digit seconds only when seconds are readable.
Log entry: 2.11
